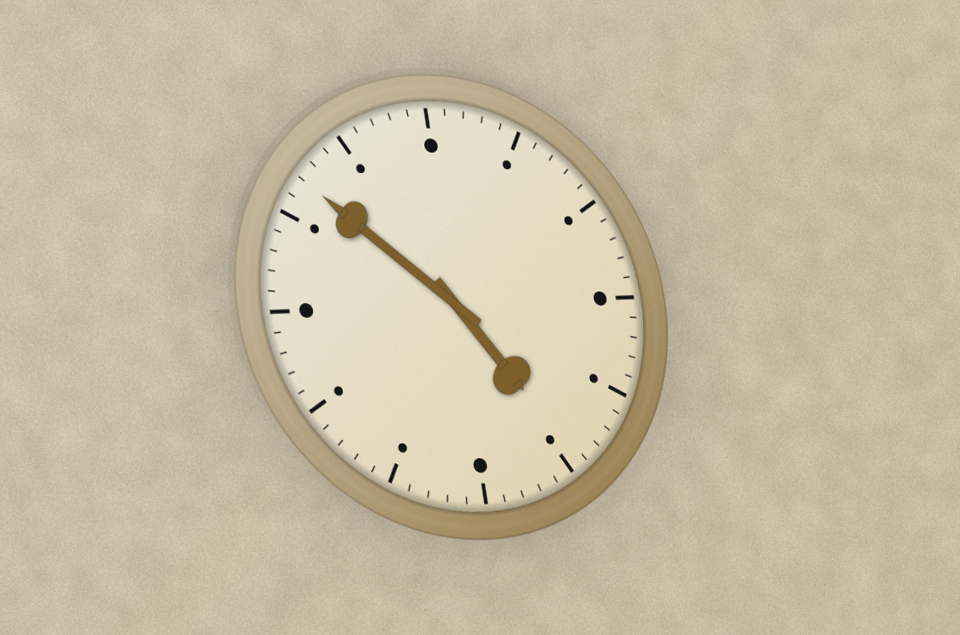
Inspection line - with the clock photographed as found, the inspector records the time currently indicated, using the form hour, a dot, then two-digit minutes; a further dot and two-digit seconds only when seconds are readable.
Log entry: 4.52
